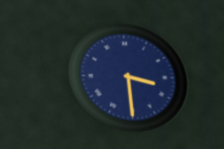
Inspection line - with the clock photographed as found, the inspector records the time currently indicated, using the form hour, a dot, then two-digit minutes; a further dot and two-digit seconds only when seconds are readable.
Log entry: 3.30
